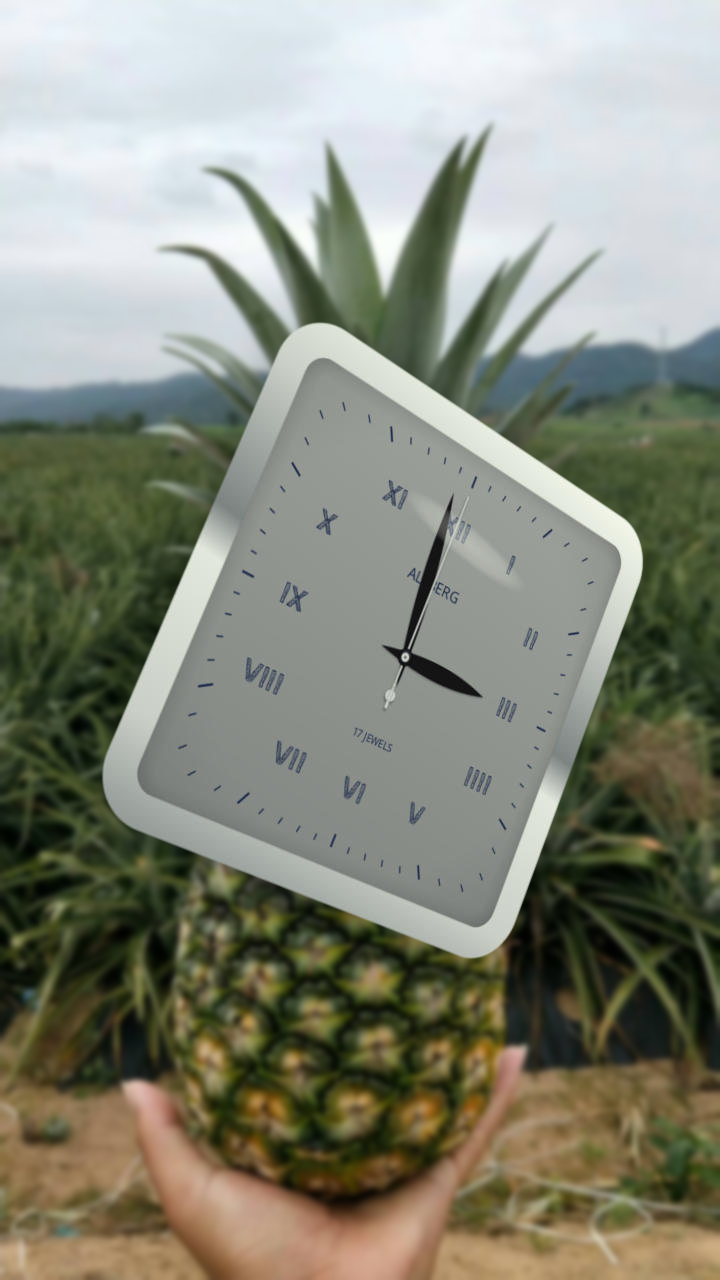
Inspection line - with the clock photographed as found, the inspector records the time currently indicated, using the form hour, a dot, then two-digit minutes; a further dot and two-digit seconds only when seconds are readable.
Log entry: 2.59.00
